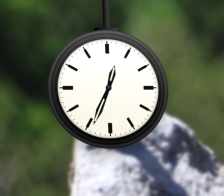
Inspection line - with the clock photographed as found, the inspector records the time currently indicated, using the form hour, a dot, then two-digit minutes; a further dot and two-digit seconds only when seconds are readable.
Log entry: 12.34
